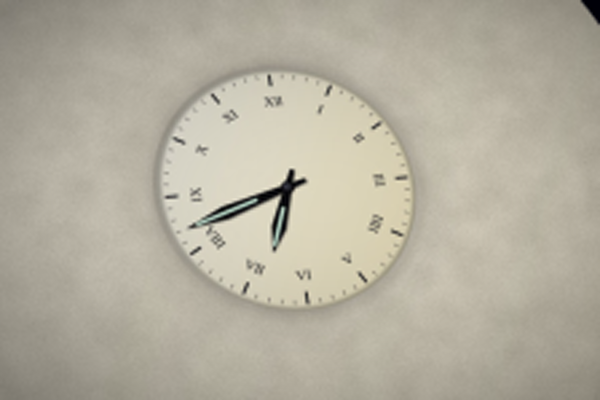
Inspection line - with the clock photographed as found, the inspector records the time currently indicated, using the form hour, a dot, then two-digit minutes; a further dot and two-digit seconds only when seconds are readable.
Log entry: 6.42
